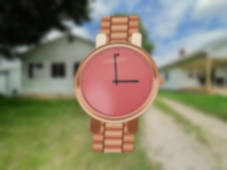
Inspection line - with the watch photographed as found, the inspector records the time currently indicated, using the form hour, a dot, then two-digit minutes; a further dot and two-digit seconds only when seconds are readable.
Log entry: 2.59
